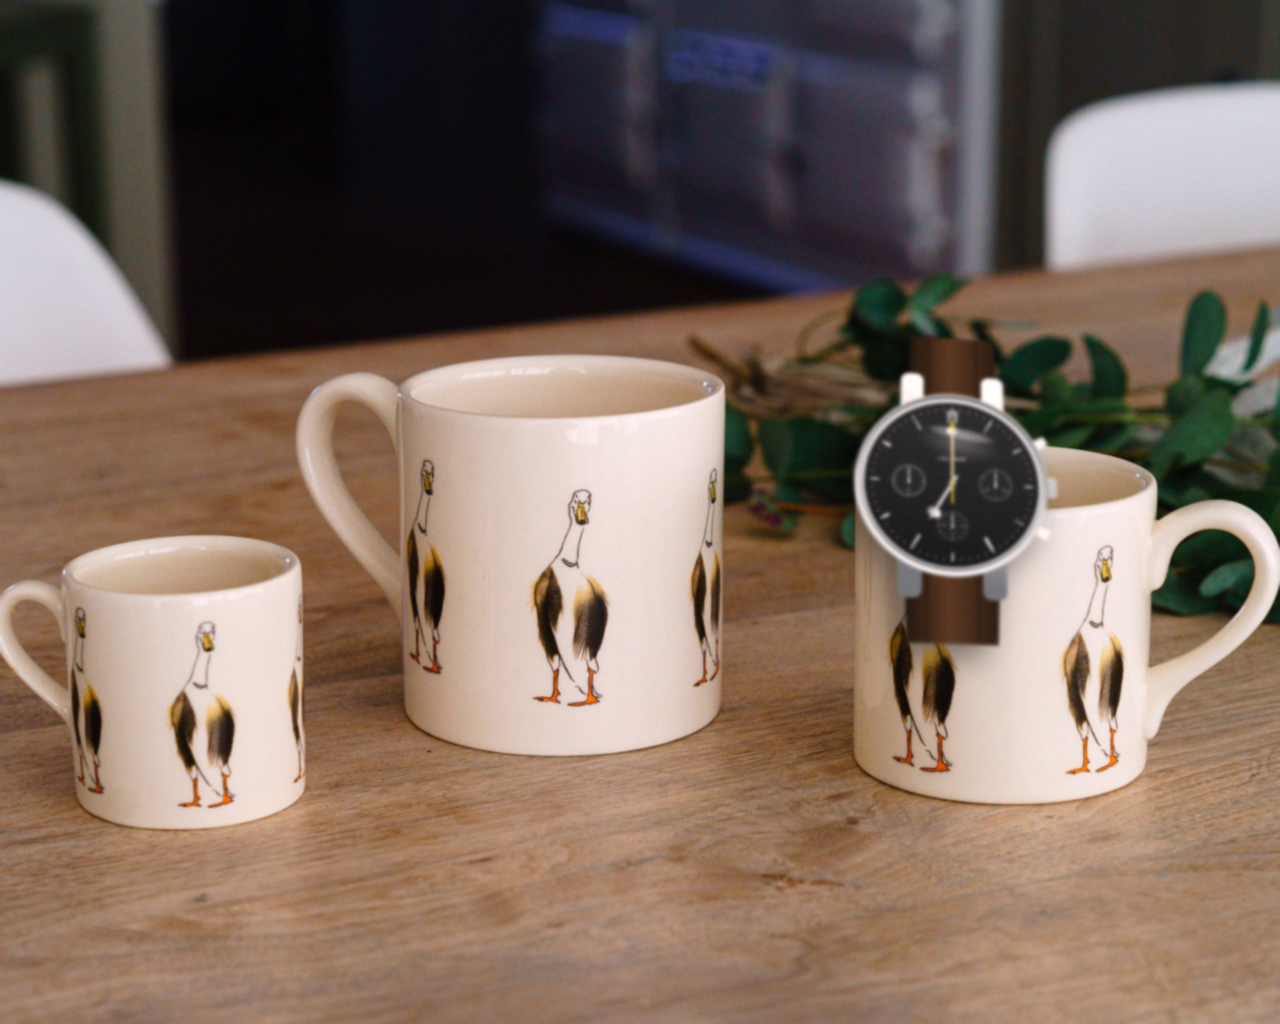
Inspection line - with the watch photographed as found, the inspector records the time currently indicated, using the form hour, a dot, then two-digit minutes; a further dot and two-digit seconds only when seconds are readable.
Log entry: 7.00
